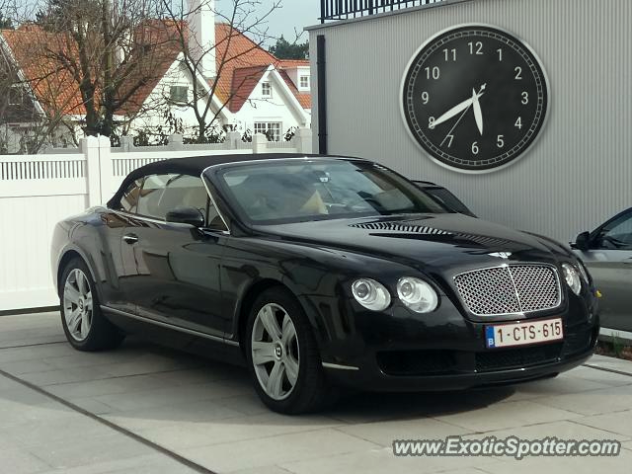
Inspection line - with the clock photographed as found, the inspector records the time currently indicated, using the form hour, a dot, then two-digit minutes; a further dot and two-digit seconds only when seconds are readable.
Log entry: 5.39.36
